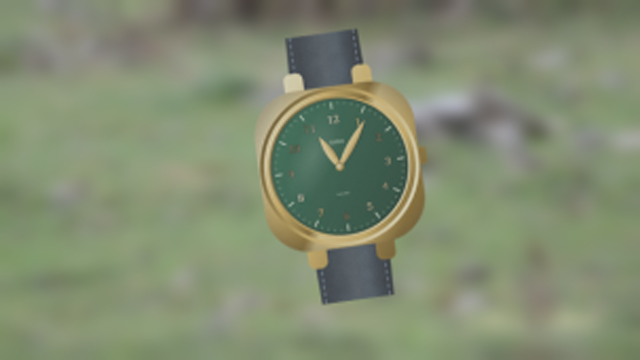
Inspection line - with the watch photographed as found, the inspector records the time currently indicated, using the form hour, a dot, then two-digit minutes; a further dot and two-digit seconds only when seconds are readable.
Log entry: 11.06
